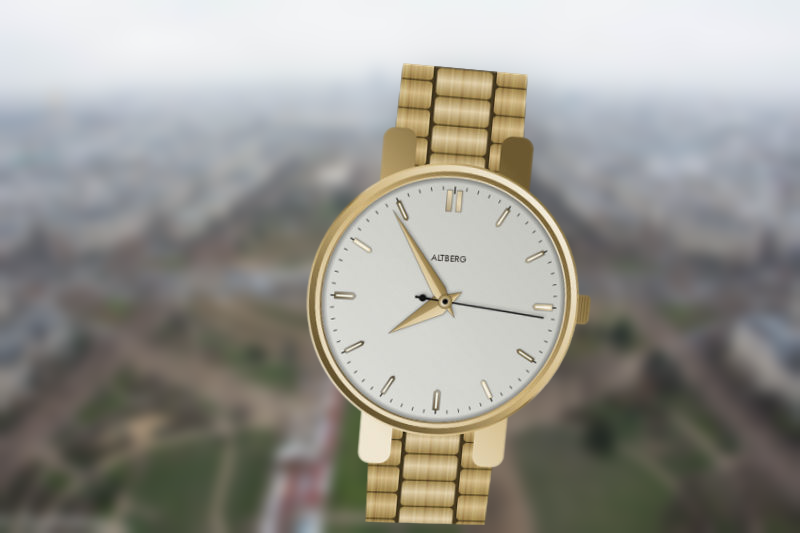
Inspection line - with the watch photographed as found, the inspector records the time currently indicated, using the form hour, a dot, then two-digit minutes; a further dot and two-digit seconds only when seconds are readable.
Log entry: 7.54.16
